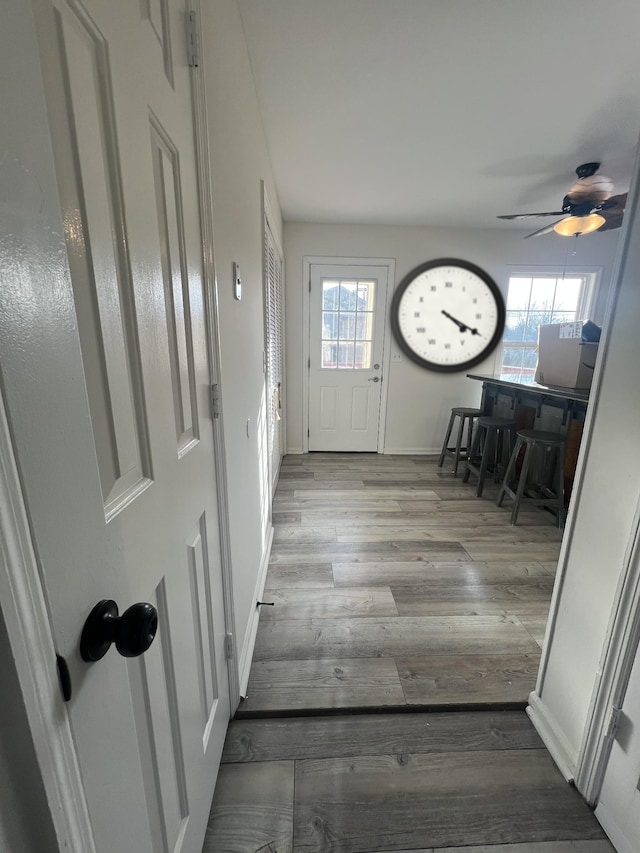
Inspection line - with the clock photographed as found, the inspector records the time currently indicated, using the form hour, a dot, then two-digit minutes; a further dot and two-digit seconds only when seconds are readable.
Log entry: 4.20
